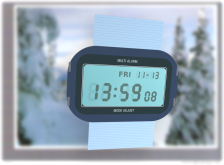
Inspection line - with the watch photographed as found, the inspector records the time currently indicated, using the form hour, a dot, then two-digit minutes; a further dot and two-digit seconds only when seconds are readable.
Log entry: 13.59.08
